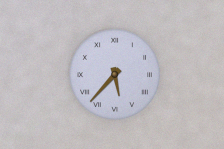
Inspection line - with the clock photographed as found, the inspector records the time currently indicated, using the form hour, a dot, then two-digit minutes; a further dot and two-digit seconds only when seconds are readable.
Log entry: 5.37
